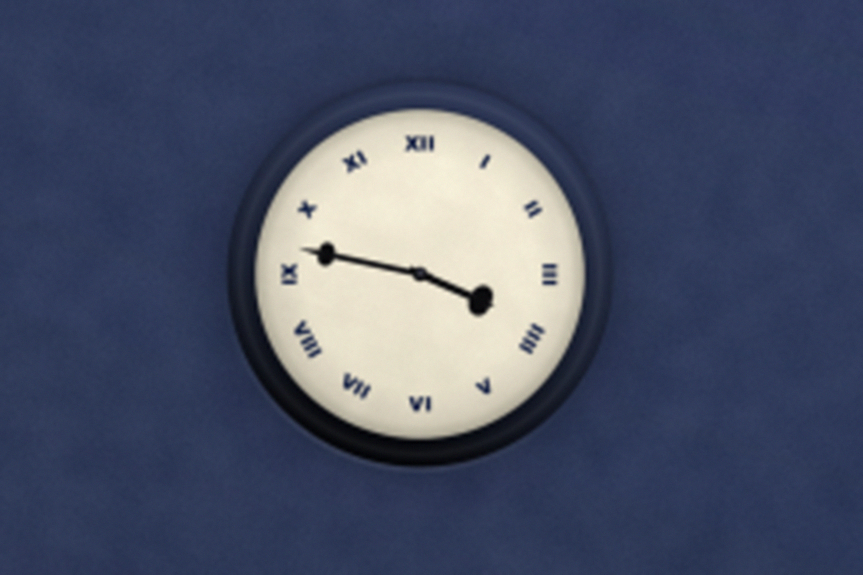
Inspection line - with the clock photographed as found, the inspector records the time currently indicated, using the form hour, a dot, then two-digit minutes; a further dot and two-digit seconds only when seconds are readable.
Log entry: 3.47
